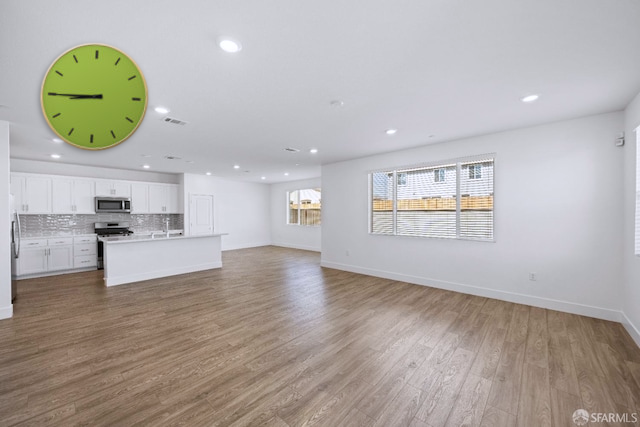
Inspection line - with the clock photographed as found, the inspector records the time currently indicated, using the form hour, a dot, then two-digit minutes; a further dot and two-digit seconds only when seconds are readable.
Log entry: 8.45
